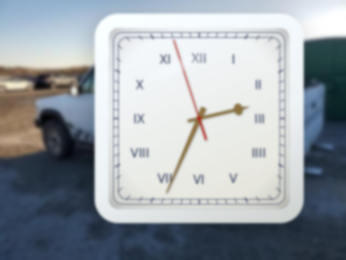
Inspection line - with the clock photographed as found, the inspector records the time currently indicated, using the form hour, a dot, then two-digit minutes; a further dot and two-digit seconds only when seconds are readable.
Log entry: 2.33.57
